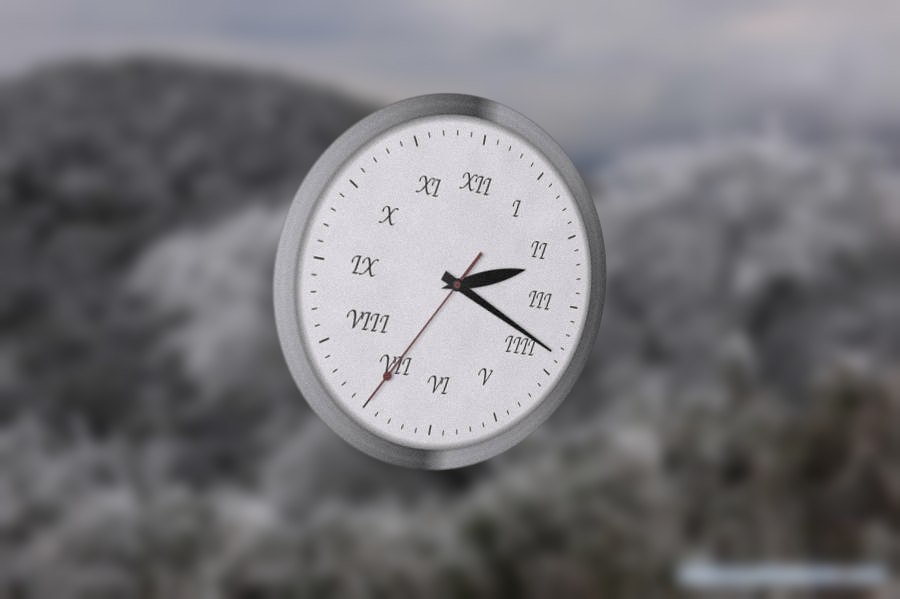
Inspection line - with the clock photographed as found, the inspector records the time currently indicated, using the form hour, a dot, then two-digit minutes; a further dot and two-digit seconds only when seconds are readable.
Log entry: 2.18.35
